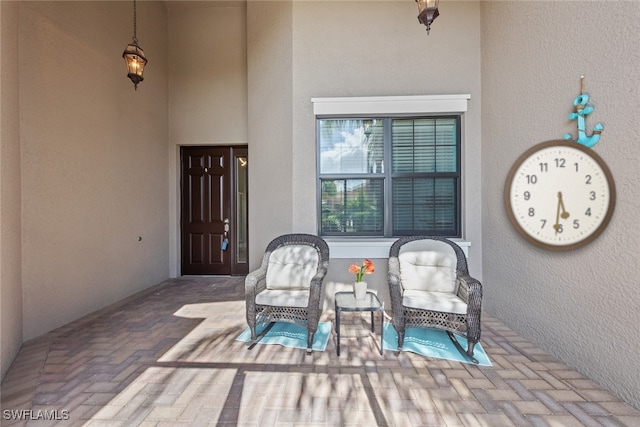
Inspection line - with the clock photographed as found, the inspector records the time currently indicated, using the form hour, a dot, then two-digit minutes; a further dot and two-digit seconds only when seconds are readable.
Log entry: 5.31
